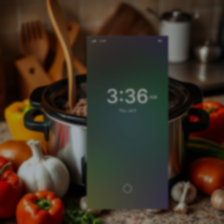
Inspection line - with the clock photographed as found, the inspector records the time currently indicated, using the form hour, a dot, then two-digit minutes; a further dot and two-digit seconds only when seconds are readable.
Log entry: 3.36
